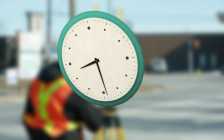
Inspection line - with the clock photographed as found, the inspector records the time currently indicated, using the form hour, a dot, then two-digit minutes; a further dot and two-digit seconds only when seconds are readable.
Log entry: 8.29
